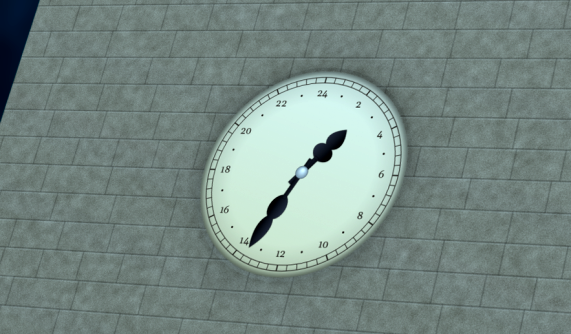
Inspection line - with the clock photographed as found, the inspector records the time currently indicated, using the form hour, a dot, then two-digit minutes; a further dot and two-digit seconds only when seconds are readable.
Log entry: 2.34
